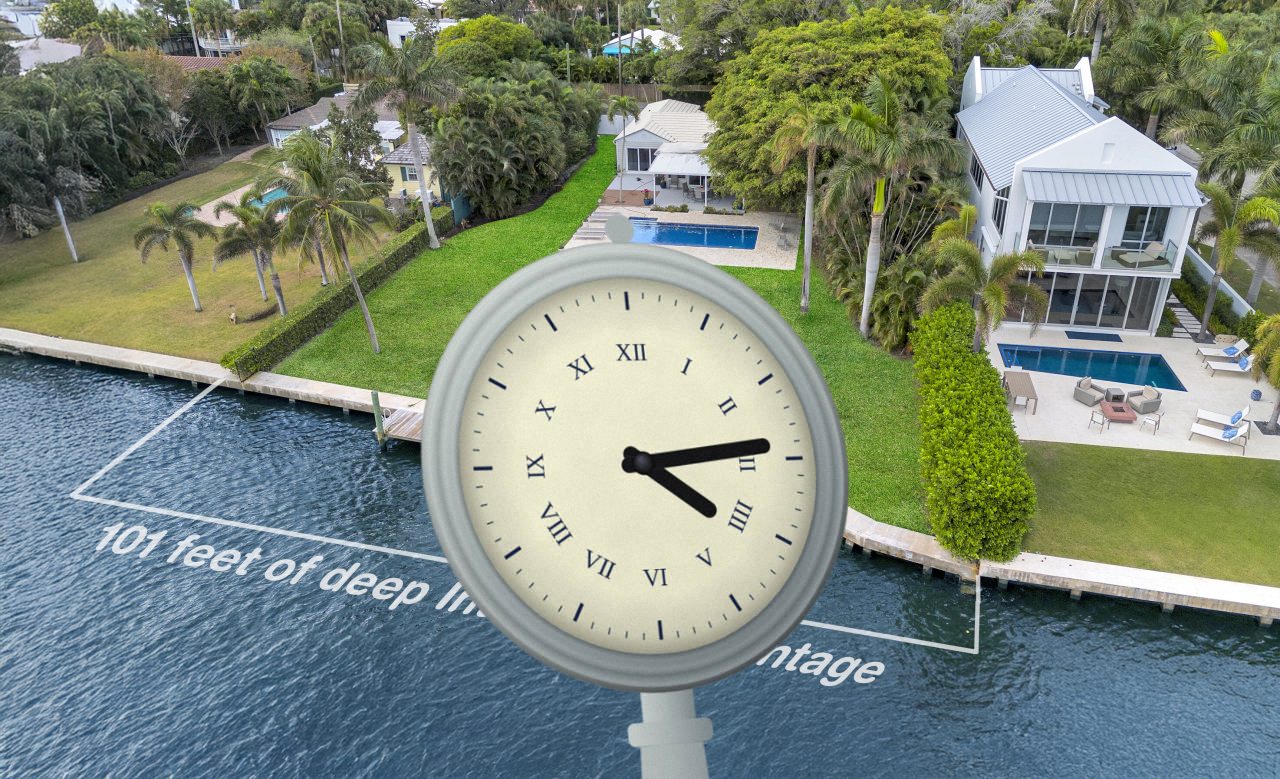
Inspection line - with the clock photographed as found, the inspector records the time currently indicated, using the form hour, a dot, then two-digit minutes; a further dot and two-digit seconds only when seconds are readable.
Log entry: 4.14
